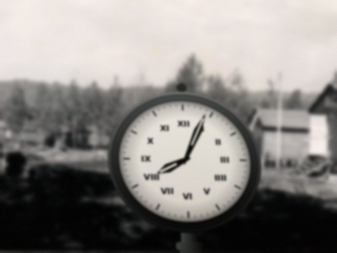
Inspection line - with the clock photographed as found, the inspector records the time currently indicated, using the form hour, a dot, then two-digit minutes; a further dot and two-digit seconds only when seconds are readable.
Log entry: 8.04
